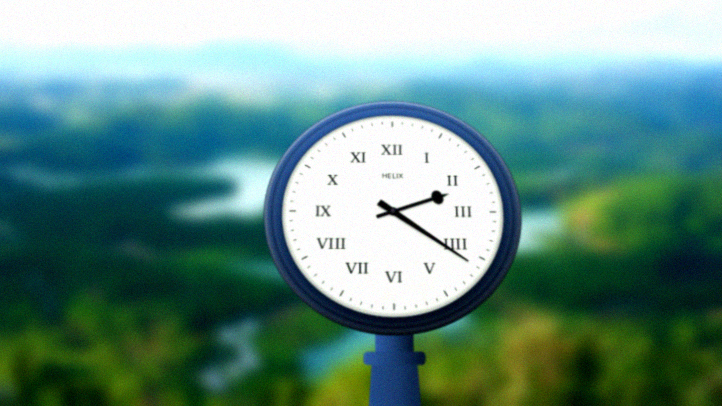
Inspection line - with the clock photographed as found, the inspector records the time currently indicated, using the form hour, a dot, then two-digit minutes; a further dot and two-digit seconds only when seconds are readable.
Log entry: 2.21
